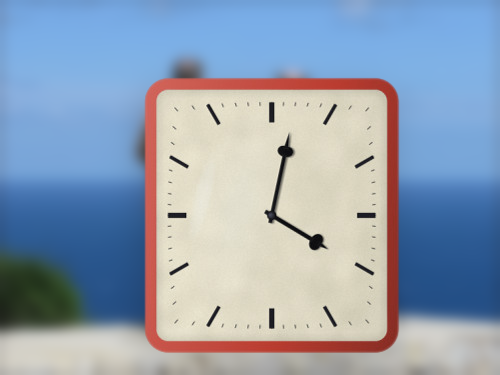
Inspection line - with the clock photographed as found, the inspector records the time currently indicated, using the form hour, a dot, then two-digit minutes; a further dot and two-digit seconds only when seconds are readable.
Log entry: 4.02
